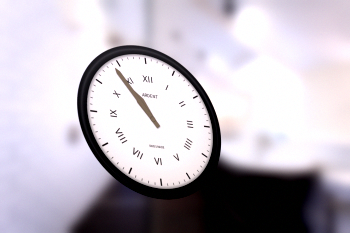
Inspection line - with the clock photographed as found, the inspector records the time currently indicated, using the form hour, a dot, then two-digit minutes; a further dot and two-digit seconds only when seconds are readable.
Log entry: 10.54
